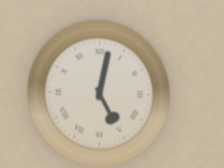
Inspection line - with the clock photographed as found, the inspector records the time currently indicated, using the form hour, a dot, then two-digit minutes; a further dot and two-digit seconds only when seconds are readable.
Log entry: 5.02
